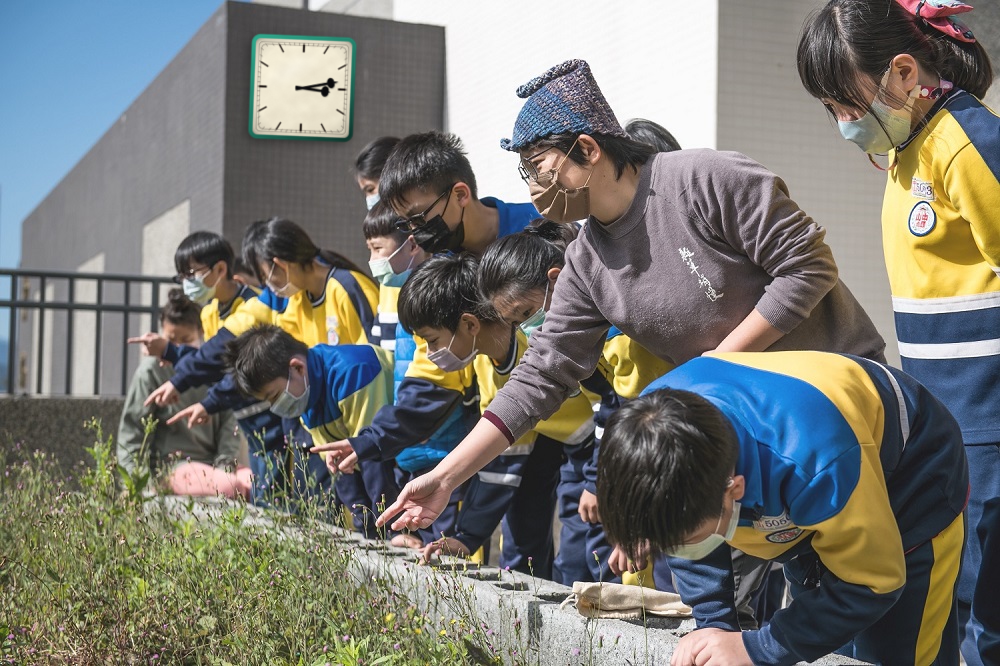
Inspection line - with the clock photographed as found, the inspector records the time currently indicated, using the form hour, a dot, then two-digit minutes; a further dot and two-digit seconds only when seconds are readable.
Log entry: 3.13
